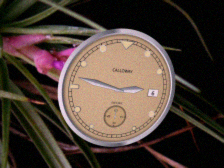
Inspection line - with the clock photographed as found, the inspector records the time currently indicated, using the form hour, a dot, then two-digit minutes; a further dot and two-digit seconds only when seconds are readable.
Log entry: 2.47
